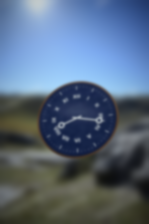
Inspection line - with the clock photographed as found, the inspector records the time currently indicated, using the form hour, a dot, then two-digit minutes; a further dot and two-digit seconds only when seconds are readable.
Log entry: 8.17
